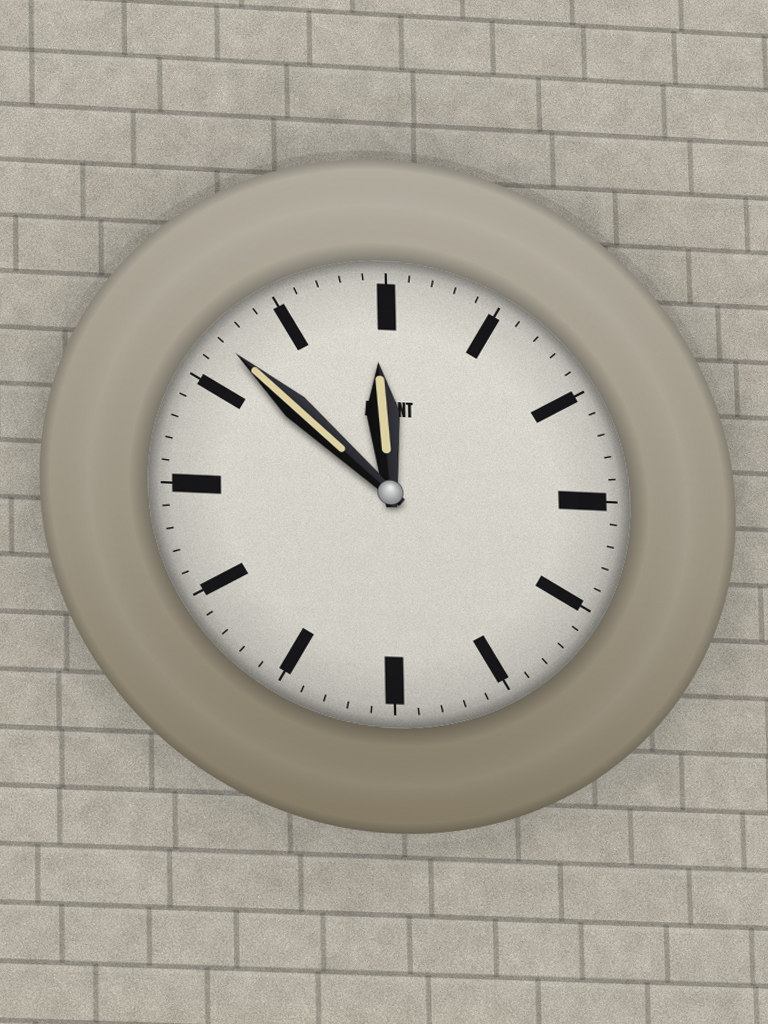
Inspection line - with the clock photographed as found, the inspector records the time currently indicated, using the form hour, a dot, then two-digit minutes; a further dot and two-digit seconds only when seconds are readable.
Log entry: 11.52
